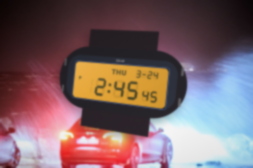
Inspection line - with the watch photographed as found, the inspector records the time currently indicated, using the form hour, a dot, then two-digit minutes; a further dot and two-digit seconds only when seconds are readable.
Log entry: 2.45.45
